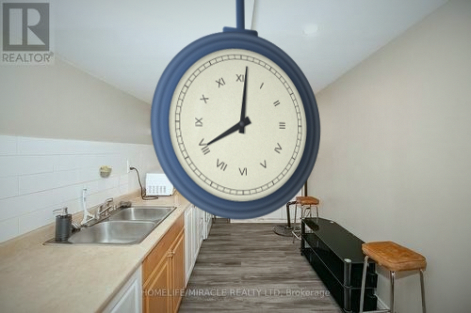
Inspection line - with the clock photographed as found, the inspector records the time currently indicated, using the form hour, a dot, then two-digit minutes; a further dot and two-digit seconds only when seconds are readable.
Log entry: 8.01
